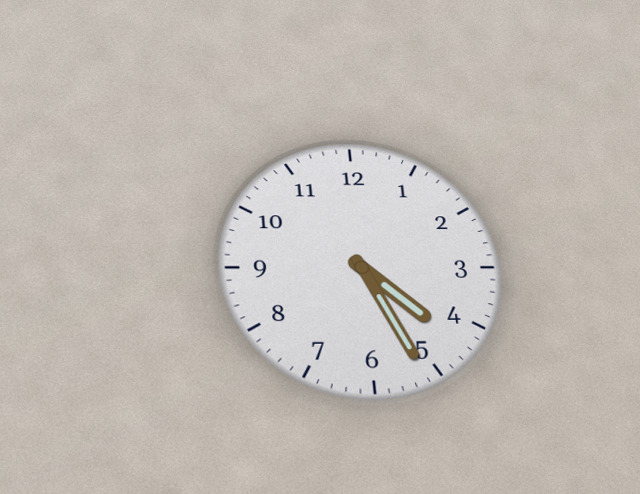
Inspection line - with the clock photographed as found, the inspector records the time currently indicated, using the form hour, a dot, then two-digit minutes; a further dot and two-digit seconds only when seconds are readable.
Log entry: 4.26
